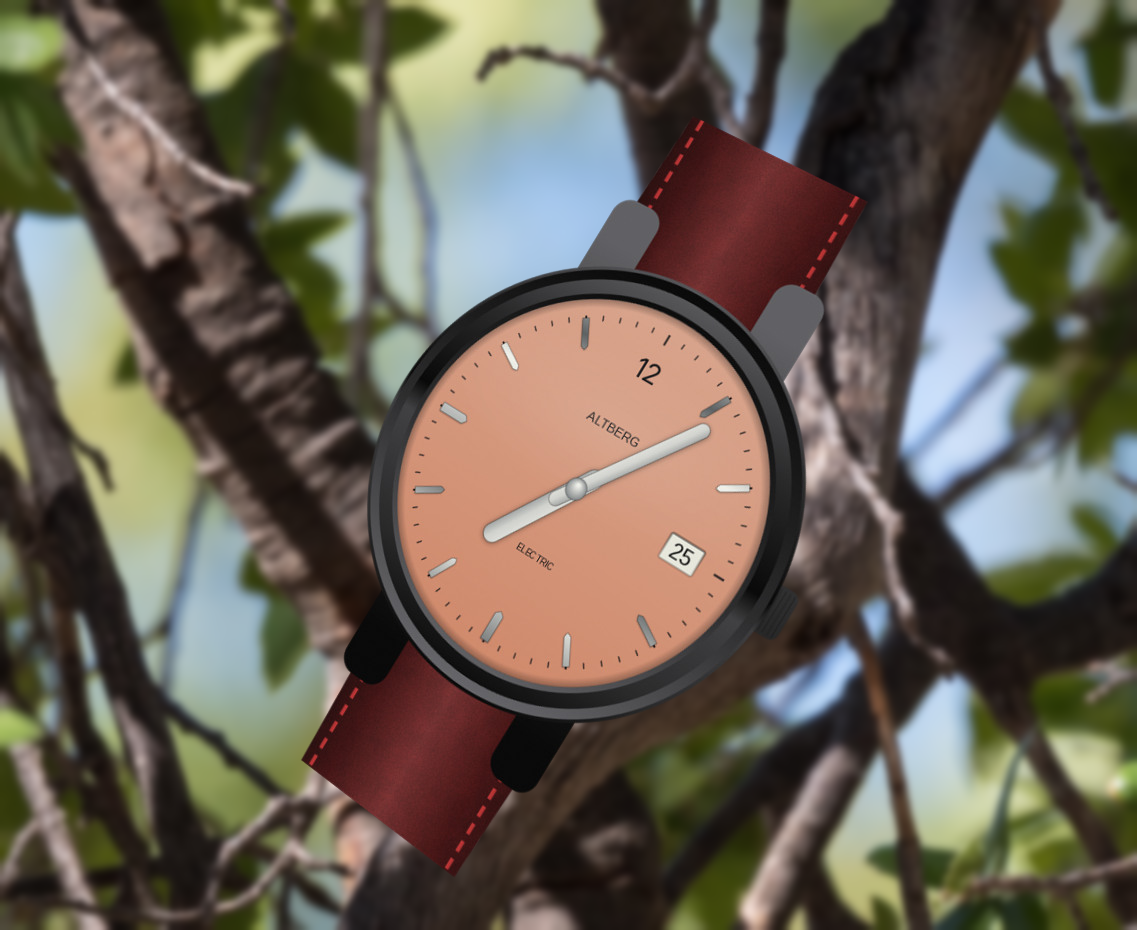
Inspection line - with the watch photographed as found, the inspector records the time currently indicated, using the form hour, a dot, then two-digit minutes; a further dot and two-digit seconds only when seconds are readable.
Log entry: 7.06
